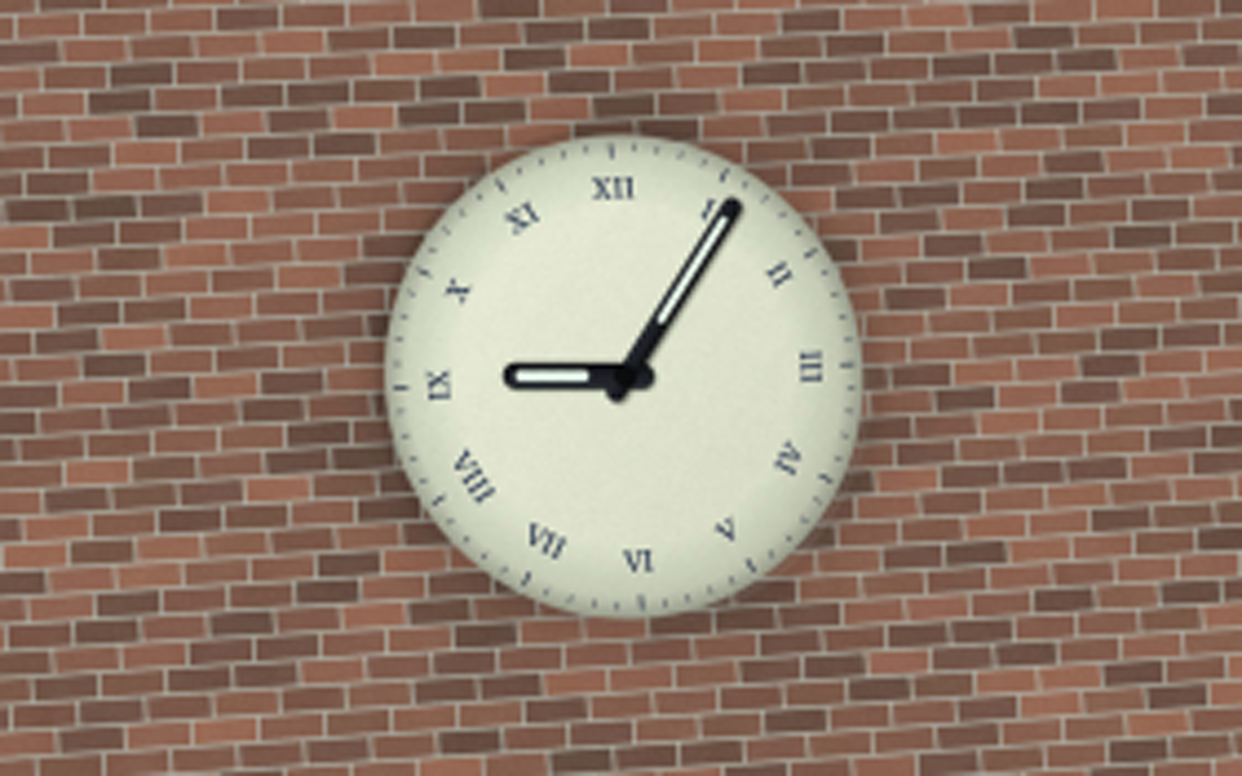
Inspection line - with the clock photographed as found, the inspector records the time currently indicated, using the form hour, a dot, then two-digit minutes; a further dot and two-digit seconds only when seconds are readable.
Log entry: 9.06
